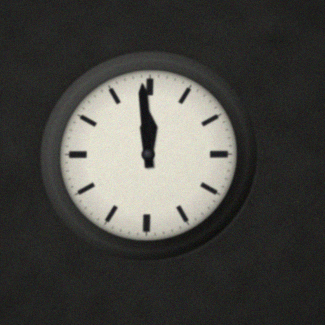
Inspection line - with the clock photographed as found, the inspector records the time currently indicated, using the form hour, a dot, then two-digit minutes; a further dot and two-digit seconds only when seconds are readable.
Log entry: 11.59
